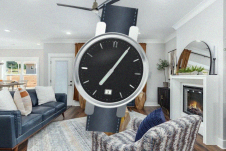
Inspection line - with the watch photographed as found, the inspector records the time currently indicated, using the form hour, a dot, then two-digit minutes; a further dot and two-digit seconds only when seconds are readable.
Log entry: 7.05
